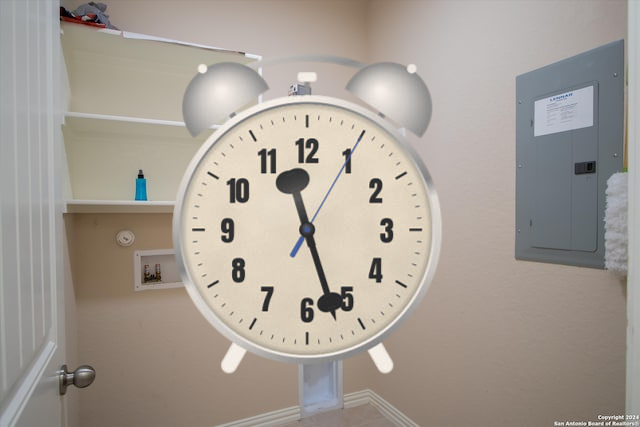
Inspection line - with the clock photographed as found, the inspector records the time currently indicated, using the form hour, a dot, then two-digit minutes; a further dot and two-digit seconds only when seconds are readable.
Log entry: 11.27.05
